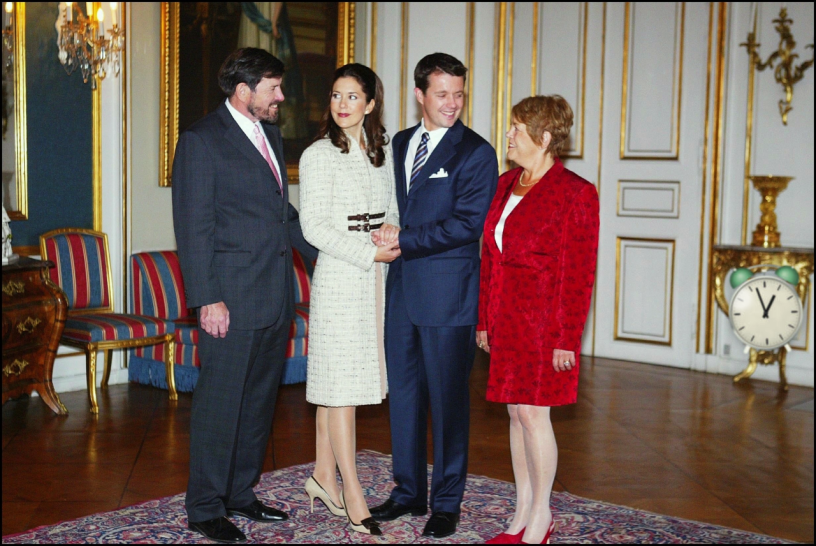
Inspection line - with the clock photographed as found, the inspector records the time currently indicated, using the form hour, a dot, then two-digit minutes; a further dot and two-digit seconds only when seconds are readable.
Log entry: 12.57
